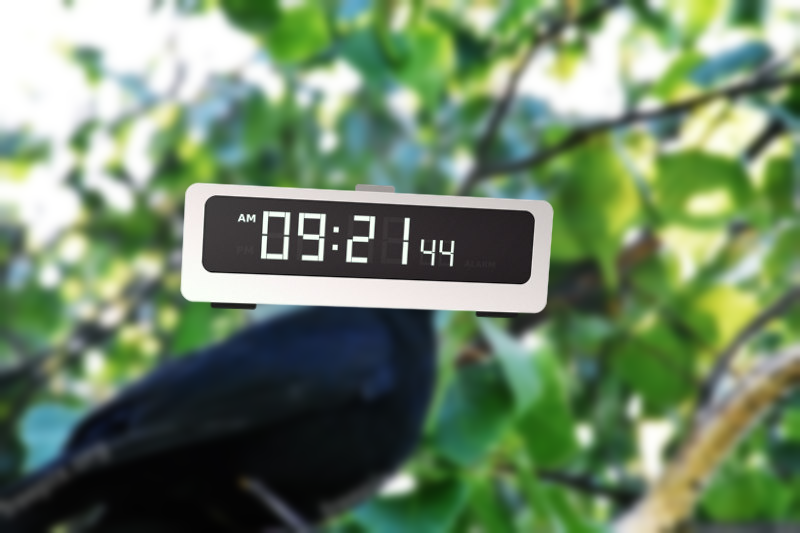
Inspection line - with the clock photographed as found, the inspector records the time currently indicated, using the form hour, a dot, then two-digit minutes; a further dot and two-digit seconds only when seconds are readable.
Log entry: 9.21.44
